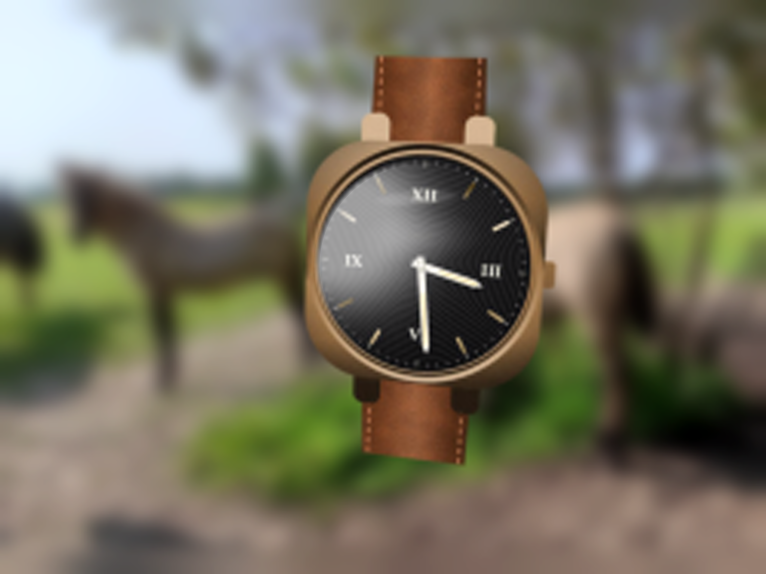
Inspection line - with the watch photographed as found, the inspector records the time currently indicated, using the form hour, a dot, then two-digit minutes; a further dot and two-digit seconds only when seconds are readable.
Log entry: 3.29
